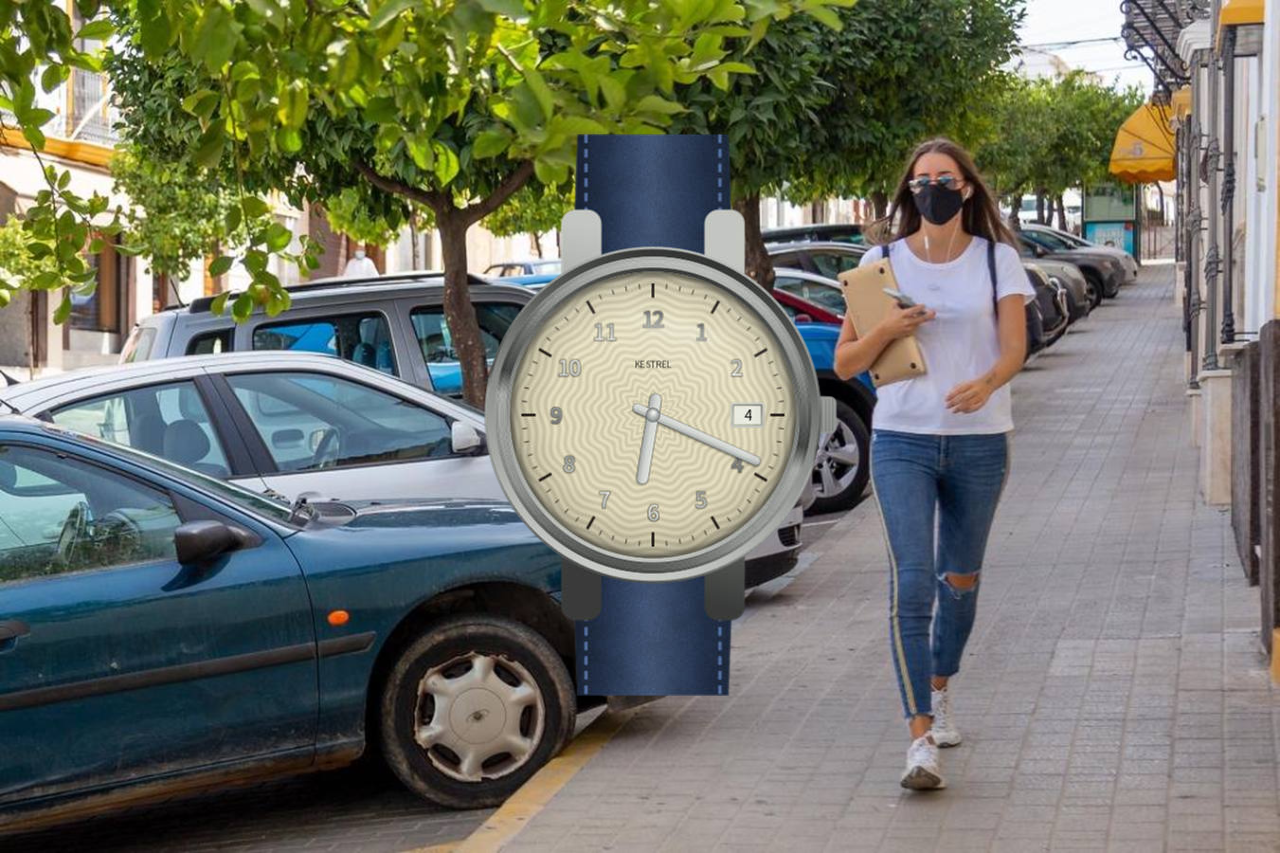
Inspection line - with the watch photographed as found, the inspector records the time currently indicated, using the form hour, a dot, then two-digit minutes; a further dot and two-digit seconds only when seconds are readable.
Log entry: 6.19
